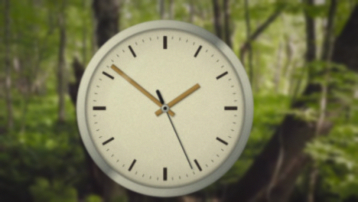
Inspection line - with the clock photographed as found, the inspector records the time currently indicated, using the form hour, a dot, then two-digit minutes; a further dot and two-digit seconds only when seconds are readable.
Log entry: 1.51.26
